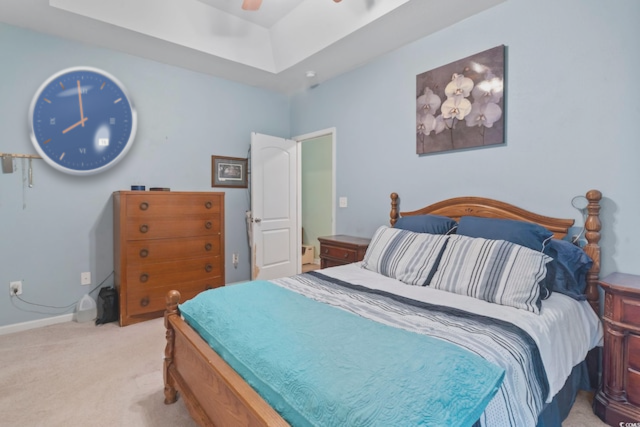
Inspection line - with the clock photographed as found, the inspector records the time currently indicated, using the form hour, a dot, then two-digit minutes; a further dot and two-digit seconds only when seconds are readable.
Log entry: 7.59
